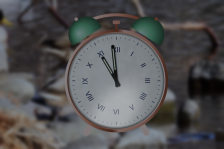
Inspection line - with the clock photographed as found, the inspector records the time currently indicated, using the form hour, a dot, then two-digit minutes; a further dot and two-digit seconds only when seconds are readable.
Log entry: 10.59
